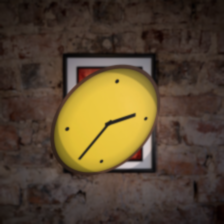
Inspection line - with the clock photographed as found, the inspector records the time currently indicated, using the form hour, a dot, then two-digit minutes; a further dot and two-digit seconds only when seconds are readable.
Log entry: 2.36
